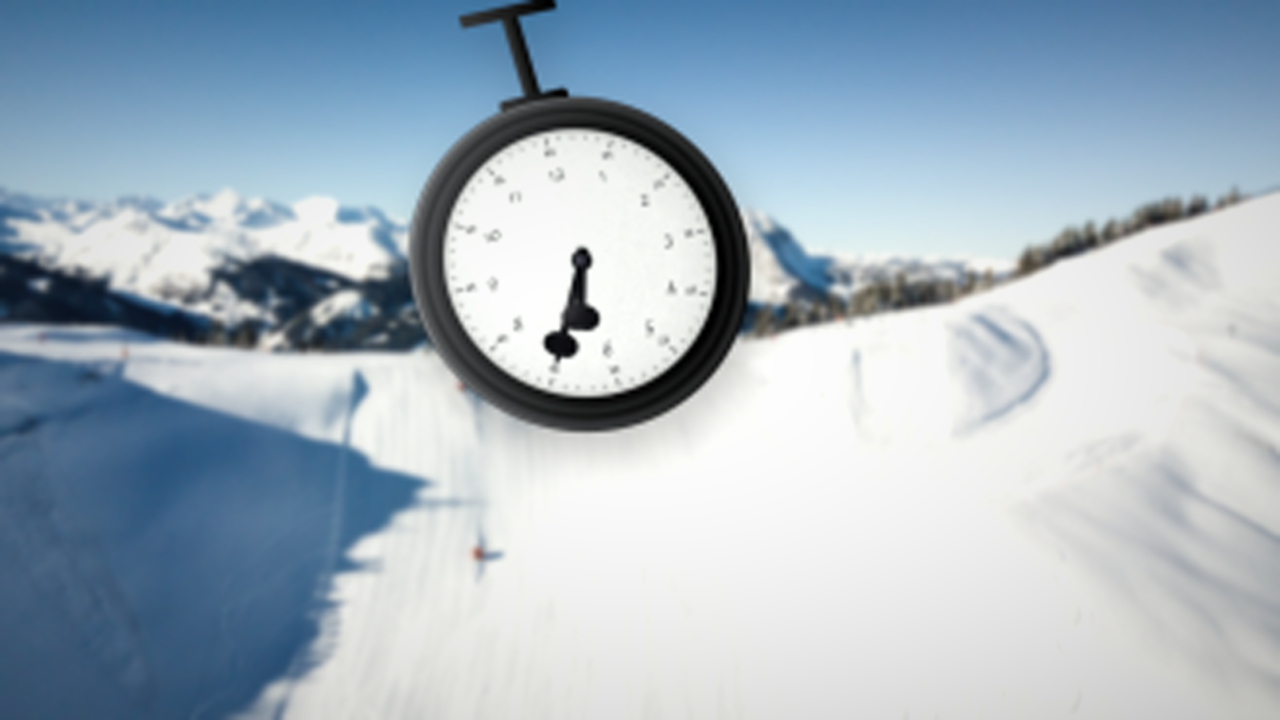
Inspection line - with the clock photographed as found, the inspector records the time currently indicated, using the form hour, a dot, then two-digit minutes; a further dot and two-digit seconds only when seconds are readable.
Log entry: 6.35
